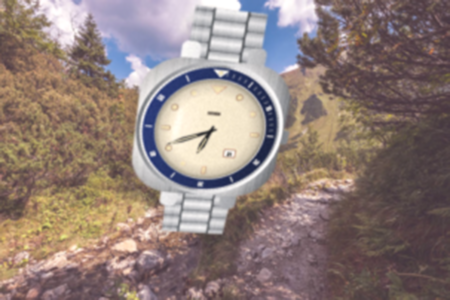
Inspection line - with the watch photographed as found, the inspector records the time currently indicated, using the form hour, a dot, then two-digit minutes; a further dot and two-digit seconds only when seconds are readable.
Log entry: 6.41
